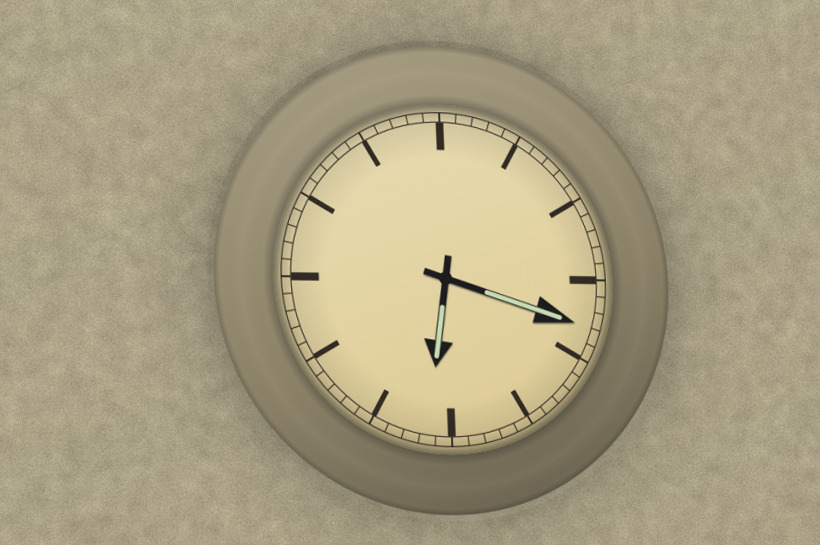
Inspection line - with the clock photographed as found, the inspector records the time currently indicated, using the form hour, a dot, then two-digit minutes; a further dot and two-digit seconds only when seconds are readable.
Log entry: 6.18
